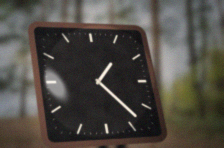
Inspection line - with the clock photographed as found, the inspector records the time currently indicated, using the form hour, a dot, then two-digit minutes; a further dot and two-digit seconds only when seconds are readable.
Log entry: 1.23
